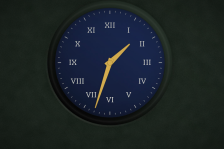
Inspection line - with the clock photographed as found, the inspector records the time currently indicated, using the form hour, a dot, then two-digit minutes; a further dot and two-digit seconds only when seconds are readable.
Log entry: 1.33
